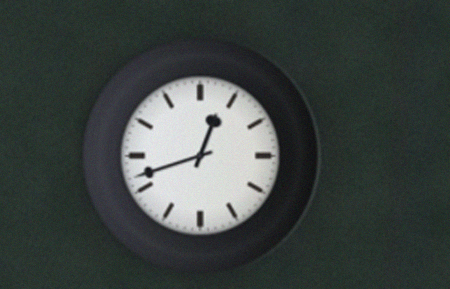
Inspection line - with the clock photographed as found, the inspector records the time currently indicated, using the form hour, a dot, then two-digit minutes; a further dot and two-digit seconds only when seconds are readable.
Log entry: 12.42
